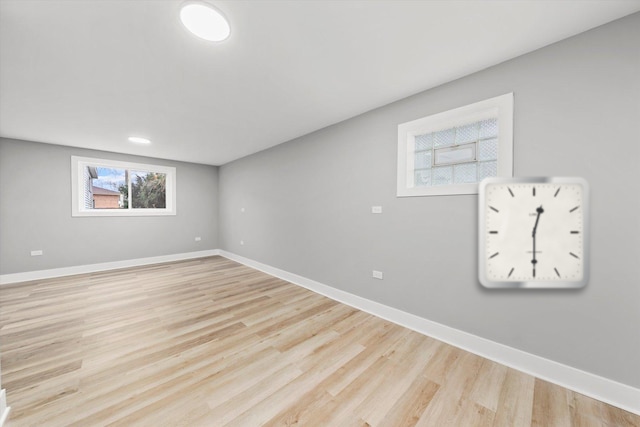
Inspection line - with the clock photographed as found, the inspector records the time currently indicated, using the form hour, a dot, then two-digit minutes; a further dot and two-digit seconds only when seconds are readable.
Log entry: 12.30
